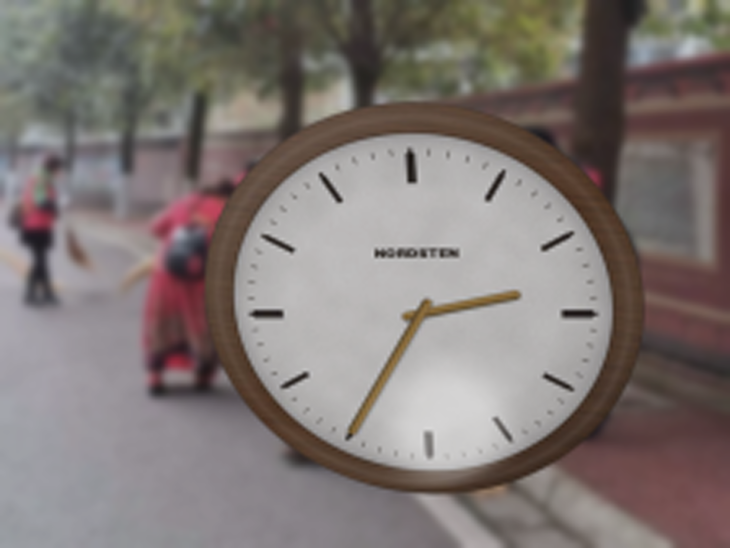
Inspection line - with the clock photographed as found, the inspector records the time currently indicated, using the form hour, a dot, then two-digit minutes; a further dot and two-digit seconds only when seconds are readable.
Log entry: 2.35
